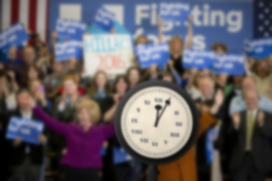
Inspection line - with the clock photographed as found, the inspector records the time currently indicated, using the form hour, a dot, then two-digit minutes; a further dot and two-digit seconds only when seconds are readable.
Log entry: 12.04
